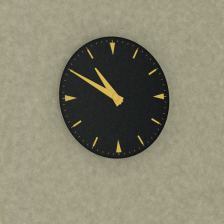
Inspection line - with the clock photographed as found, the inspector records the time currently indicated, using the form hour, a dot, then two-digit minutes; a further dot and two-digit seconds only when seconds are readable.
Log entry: 10.50
